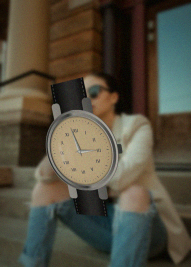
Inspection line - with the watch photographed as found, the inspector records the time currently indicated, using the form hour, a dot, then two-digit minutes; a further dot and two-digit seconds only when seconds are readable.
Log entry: 2.58
